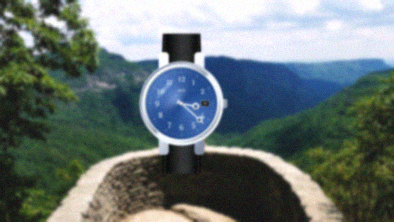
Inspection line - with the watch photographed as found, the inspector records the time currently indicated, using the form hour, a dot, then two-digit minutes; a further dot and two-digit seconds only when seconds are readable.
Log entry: 3.22
